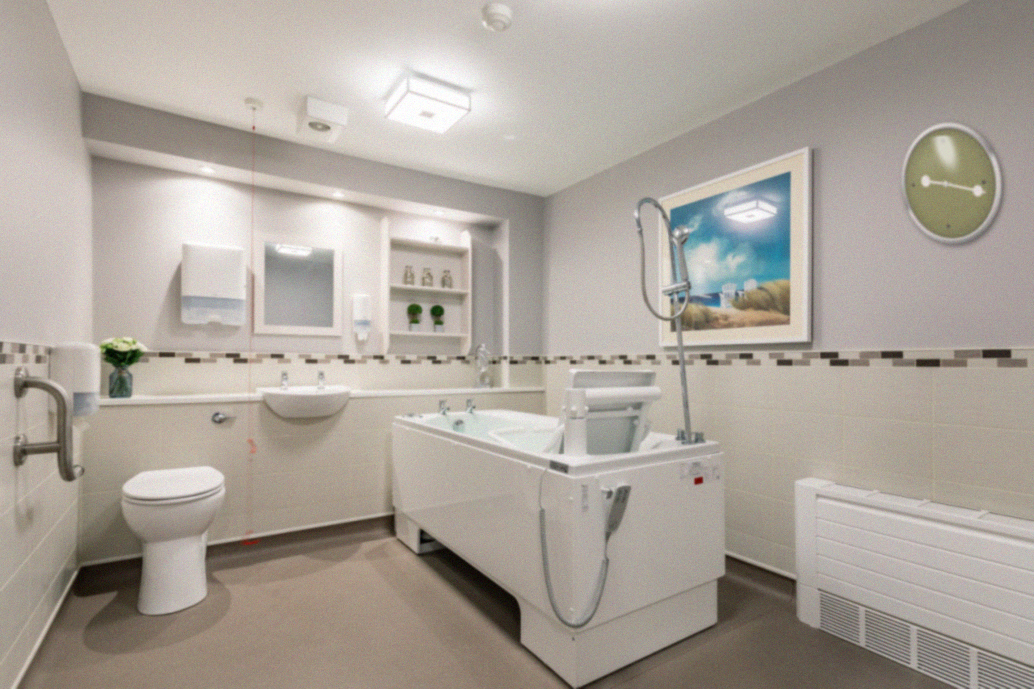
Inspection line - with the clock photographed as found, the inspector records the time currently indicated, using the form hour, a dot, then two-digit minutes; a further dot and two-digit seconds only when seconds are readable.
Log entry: 9.17
